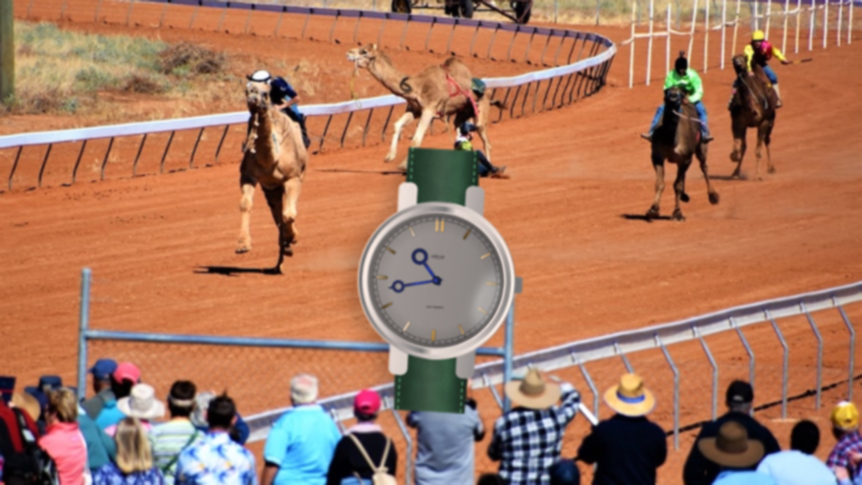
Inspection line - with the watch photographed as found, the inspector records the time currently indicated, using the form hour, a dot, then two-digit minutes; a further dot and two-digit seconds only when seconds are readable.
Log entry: 10.43
